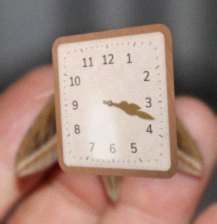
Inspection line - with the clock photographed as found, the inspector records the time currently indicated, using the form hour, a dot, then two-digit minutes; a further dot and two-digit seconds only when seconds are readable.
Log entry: 3.18
